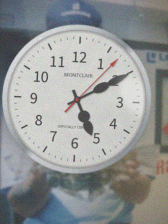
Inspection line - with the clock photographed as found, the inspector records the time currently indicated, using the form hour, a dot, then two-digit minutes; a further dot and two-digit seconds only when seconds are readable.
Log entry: 5.10.07
